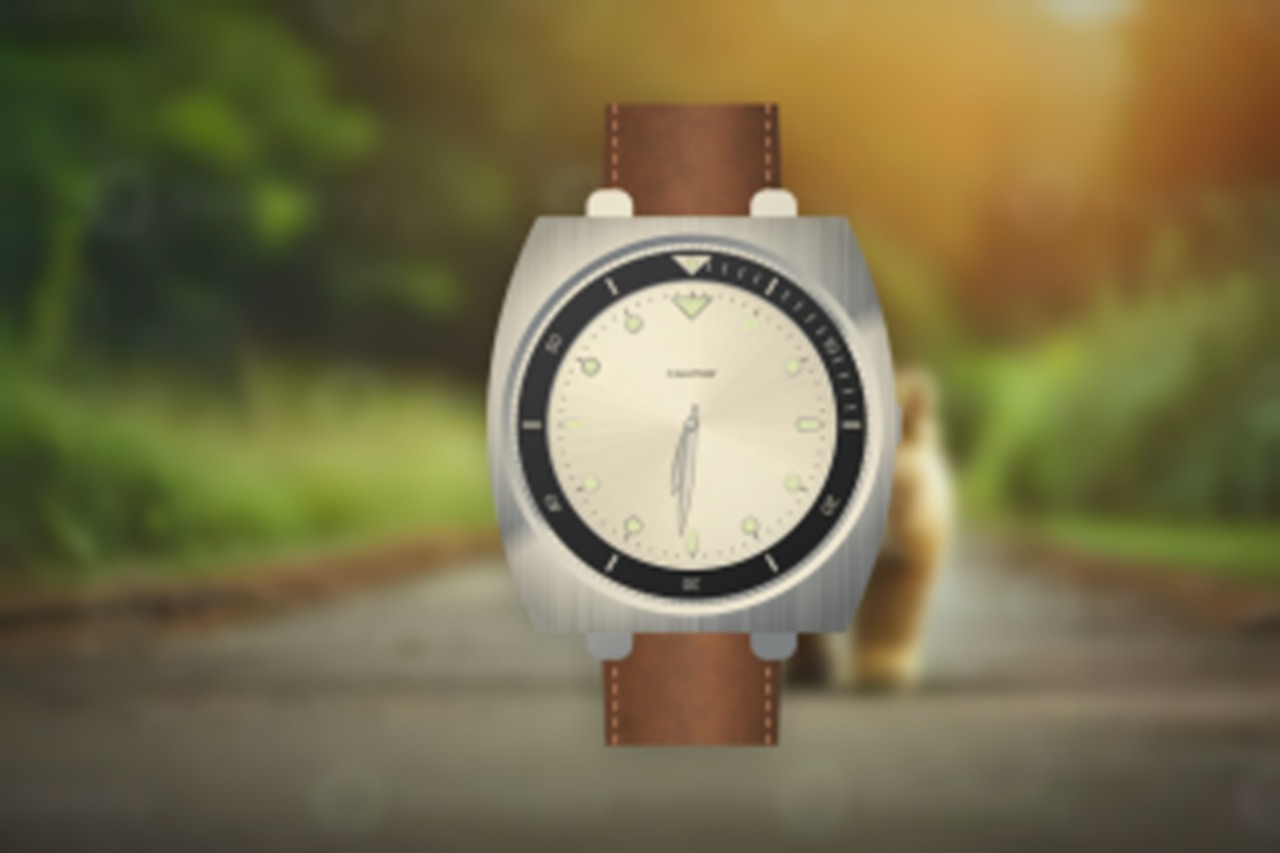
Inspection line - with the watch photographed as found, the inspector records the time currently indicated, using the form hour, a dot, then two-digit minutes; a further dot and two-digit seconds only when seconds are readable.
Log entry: 6.31
